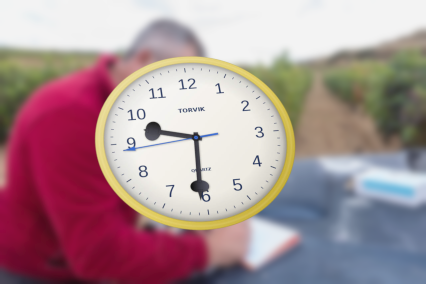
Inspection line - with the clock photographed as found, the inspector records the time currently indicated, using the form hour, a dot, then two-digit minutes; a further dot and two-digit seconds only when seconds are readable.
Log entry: 9.30.44
